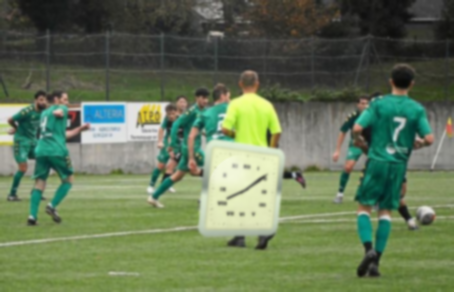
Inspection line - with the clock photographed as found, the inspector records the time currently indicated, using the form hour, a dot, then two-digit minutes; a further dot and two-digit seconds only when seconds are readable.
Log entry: 8.09
